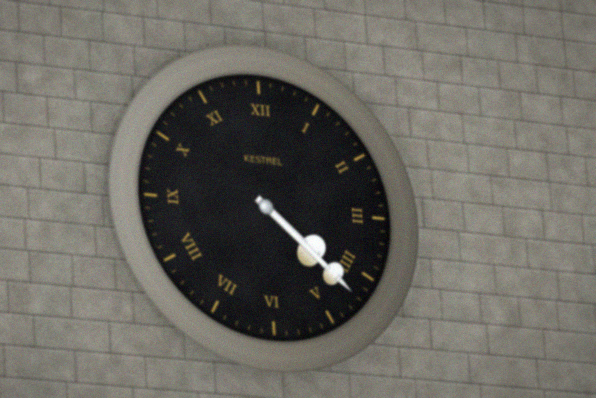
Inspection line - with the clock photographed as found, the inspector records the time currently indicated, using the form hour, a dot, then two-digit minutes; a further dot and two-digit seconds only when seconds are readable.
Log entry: 4.22
